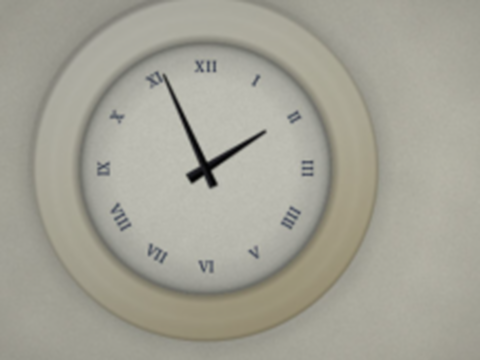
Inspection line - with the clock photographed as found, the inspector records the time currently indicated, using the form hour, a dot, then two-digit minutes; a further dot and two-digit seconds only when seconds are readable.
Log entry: 1.56
